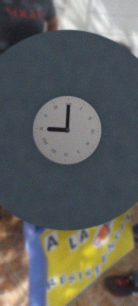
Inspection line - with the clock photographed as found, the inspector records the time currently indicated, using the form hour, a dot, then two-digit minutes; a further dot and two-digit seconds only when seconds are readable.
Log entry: 9.00
